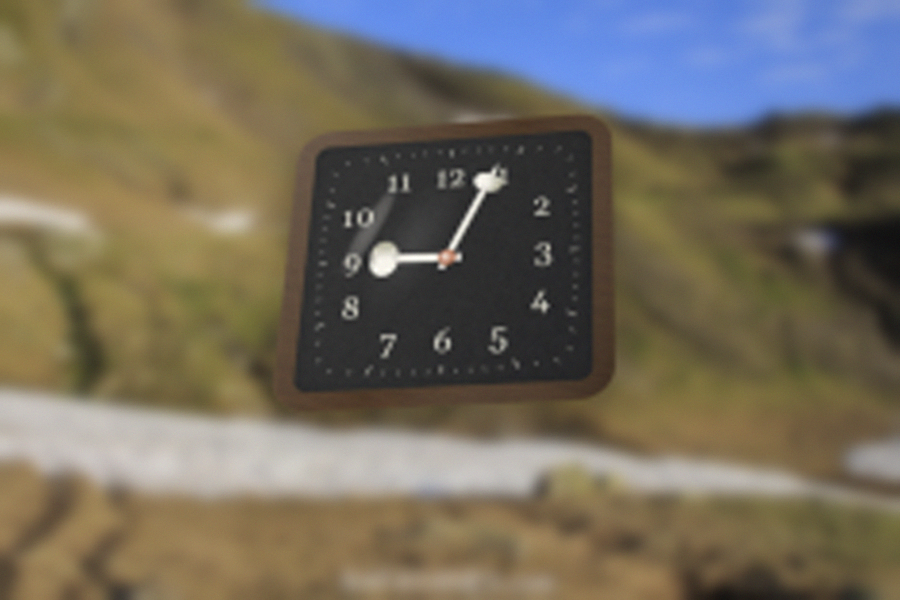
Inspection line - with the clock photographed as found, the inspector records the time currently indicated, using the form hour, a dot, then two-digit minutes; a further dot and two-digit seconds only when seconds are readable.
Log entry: 9.04
